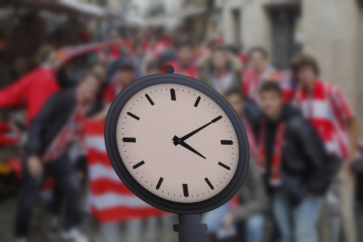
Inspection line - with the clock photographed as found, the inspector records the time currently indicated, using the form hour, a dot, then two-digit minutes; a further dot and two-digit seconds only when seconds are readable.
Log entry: 4.10
